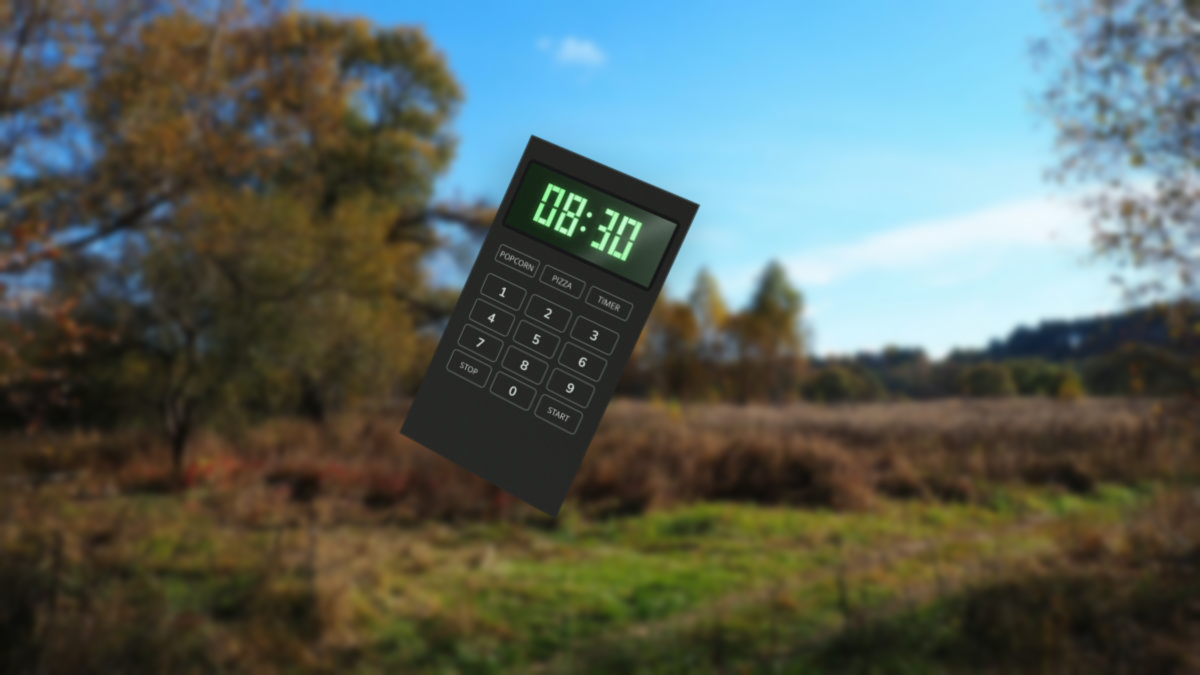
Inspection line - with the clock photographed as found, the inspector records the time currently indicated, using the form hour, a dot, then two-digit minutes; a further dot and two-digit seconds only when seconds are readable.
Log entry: 8.30
